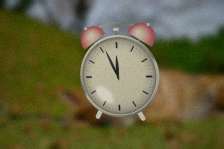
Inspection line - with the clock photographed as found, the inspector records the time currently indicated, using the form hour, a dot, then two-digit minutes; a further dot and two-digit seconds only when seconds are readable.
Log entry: 11.56
